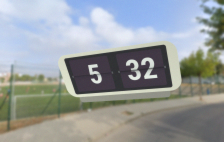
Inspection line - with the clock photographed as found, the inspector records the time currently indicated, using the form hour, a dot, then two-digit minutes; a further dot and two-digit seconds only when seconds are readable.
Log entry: 5.32
